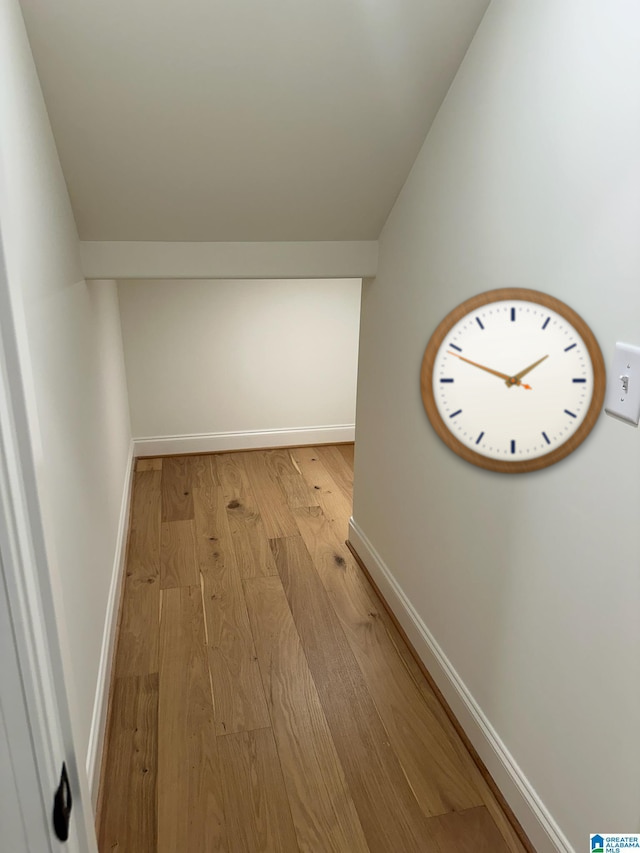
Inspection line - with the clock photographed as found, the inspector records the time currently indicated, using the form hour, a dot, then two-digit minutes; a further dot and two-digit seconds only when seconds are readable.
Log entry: 1.48.49
